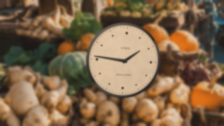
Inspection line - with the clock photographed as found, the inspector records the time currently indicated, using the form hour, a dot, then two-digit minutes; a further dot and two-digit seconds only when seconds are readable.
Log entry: 1.46
